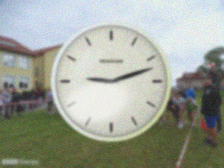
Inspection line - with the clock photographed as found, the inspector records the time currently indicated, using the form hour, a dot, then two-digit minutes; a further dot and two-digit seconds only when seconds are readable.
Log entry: 9.12
